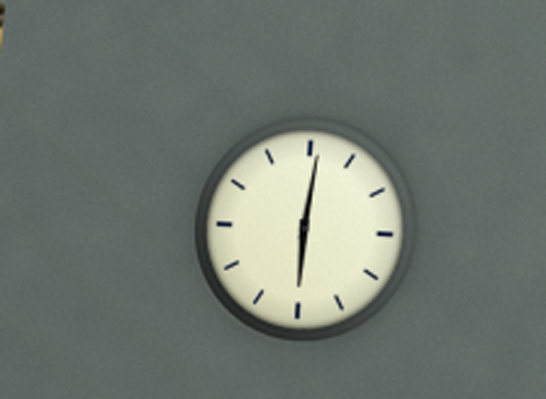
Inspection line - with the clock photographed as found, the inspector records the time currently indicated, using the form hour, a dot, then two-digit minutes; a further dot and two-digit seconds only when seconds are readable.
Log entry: 6.01
